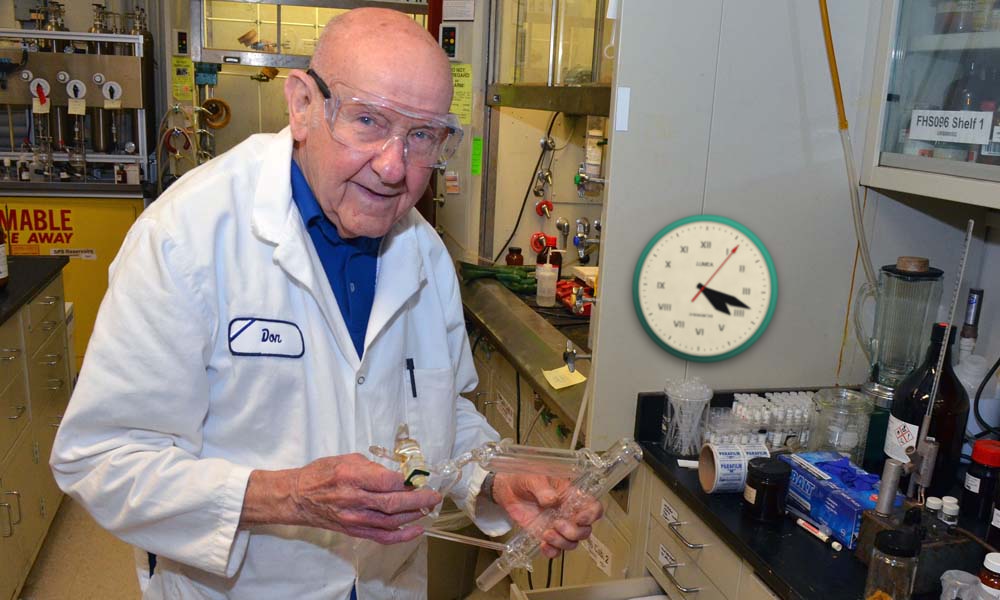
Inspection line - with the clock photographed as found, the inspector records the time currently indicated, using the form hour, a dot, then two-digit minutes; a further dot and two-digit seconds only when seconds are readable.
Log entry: 4.18.06
